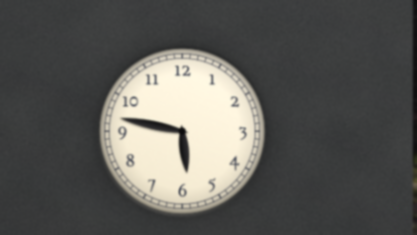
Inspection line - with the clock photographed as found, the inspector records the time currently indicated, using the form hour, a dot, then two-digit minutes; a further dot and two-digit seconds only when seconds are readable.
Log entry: 5.47
